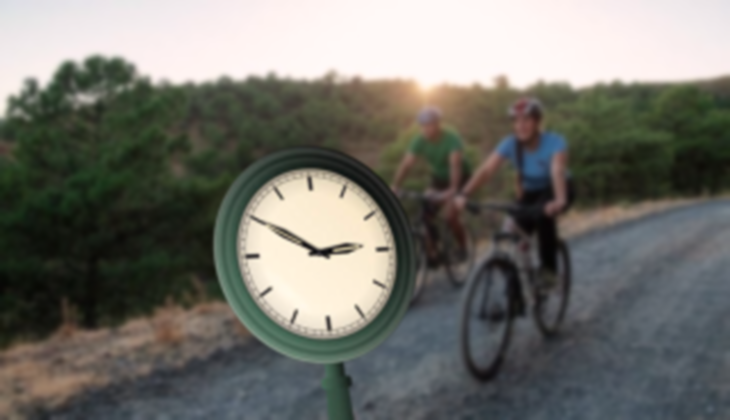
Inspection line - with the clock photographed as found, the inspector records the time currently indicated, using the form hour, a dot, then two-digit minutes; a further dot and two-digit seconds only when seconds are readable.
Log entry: 2.50
